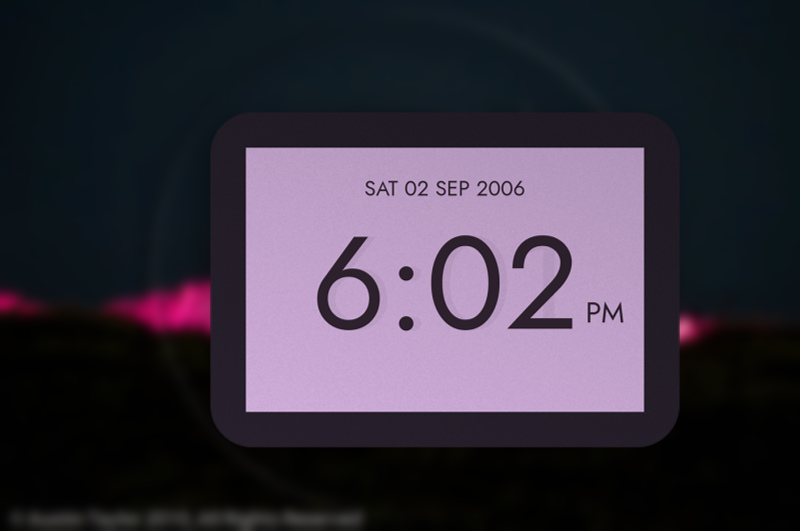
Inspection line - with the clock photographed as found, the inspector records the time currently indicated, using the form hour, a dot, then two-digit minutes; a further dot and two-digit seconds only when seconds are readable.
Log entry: 6.02
